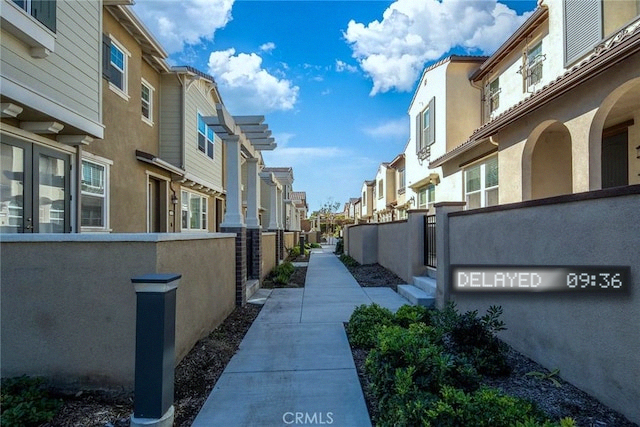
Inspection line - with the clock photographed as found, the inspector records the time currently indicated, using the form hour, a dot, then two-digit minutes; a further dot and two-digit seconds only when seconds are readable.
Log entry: 9.36
